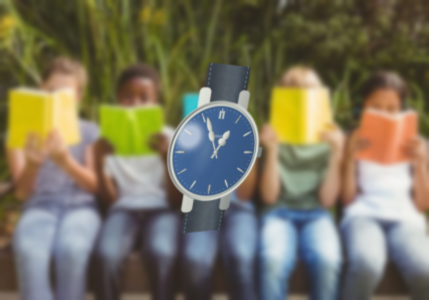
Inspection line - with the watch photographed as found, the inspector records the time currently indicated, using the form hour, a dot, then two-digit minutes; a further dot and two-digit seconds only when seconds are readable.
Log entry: 12.56
